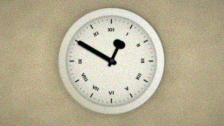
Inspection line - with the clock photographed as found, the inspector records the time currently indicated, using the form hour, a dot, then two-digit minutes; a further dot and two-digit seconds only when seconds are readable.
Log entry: 12.50
